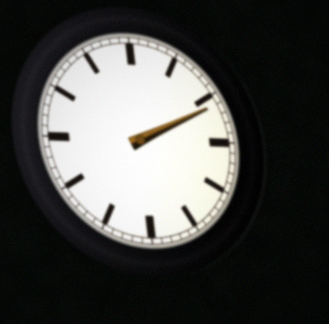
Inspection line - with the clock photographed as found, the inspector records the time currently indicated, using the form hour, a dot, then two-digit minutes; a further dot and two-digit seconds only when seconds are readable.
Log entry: 2.11
